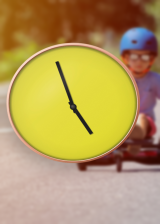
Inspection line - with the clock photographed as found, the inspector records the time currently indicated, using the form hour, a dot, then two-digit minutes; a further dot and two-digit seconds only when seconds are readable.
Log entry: 4.57
